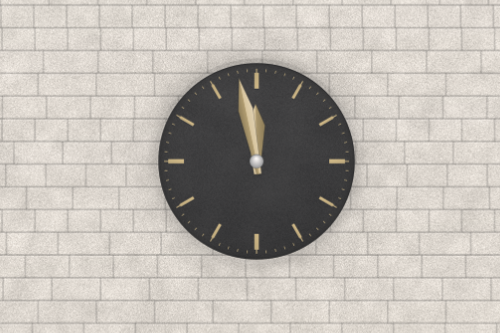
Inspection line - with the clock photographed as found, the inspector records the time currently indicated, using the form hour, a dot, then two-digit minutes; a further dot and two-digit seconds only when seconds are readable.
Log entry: 11.58
